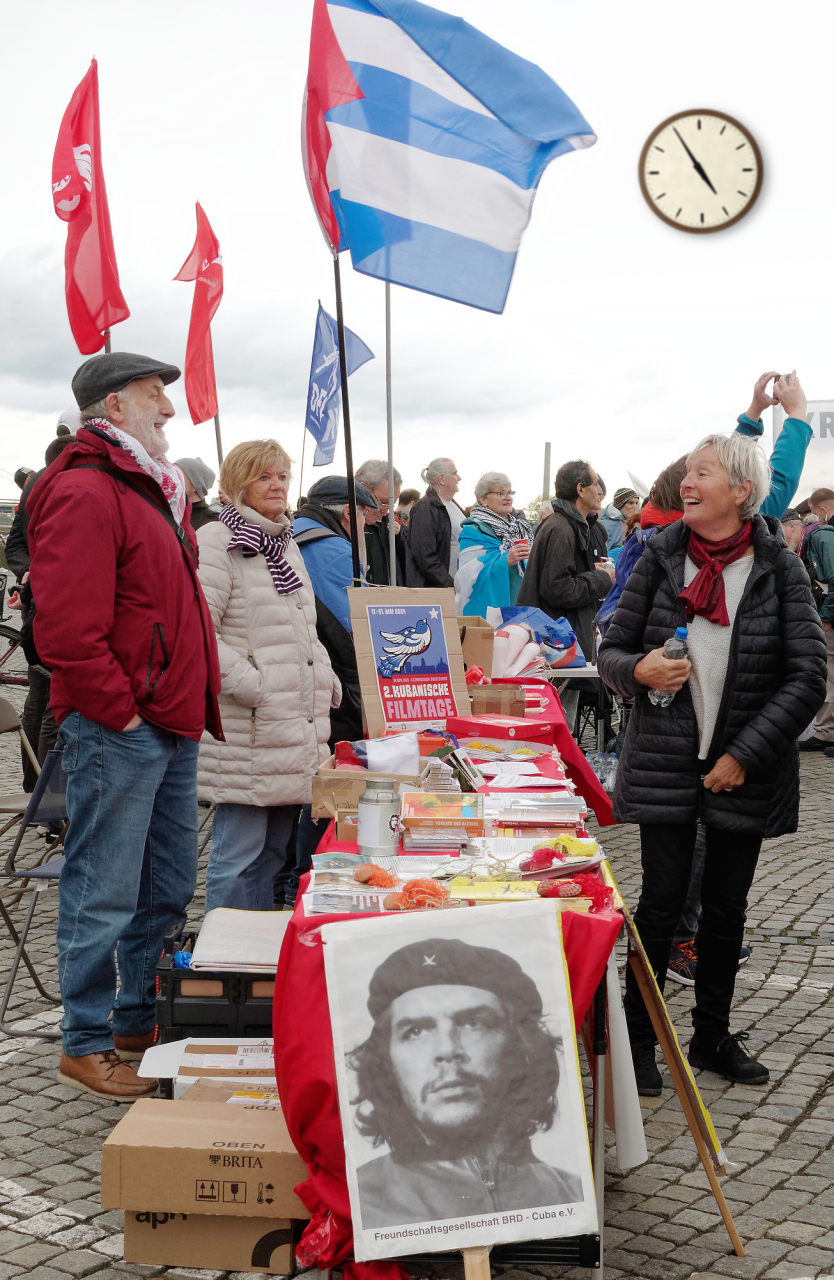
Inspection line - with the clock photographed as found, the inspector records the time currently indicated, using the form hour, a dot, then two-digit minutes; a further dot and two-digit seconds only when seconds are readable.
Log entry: 4.55
